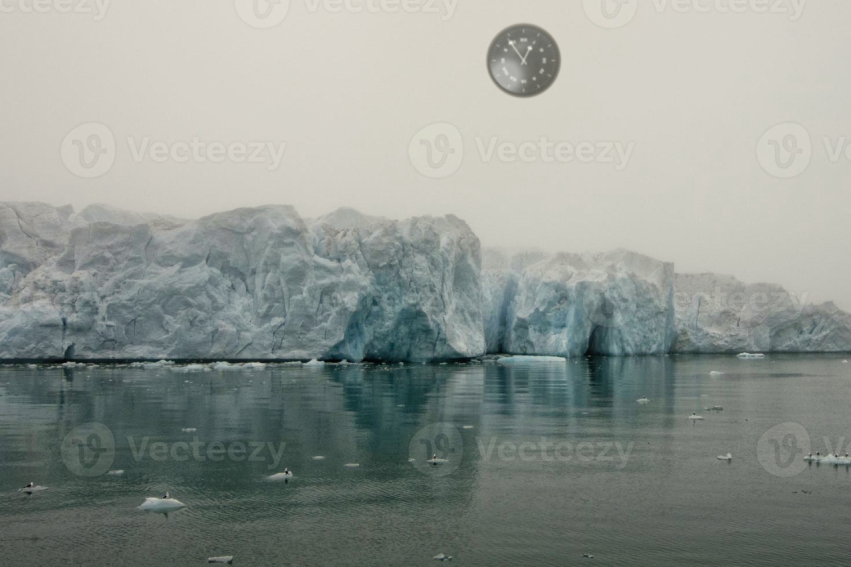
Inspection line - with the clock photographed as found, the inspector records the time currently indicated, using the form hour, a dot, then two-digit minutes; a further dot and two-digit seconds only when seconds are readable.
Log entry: 12.54
